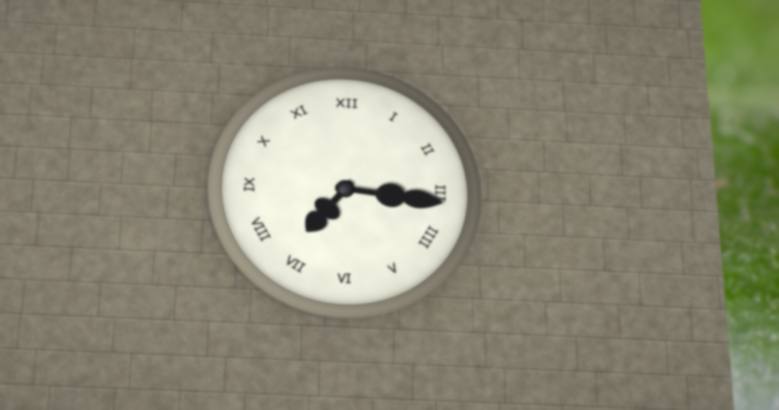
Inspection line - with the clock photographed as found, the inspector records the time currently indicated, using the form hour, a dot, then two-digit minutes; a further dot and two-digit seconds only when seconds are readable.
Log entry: 7.16
